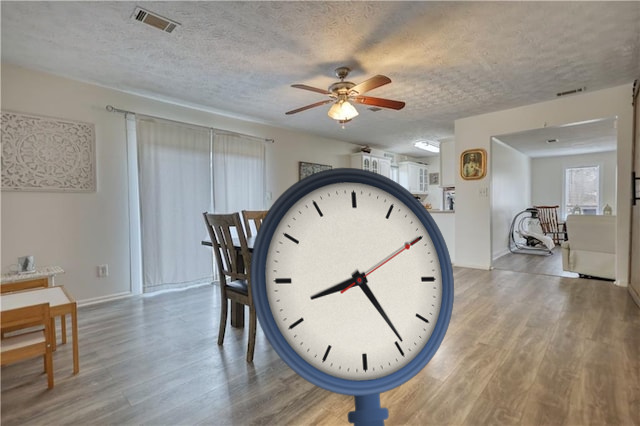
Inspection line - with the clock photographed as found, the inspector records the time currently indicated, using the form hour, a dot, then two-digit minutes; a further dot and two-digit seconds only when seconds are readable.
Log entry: 8.24.10
